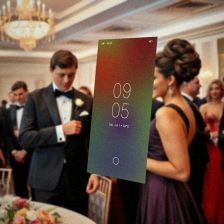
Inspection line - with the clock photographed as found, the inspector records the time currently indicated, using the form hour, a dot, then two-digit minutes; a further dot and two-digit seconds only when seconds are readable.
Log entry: 9.05
